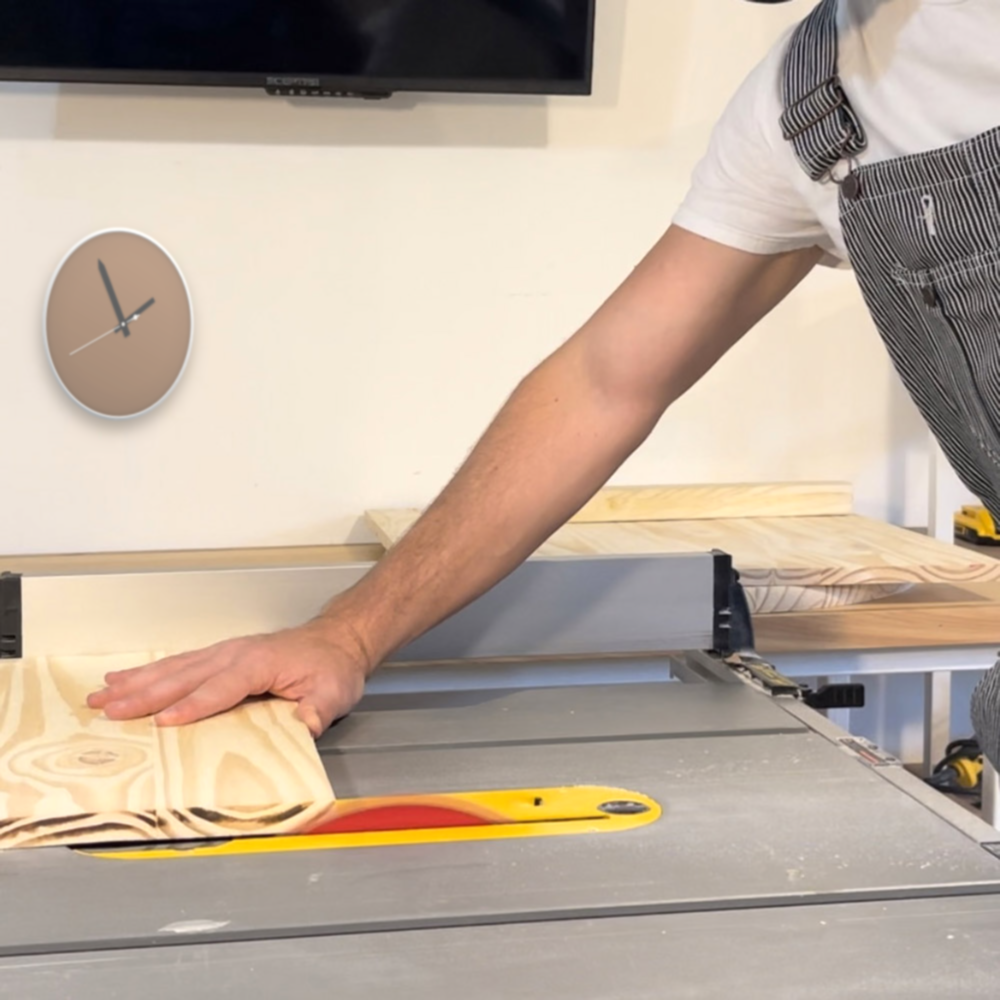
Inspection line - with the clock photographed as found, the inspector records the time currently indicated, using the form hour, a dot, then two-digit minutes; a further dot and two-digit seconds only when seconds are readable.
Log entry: 1.55.41
